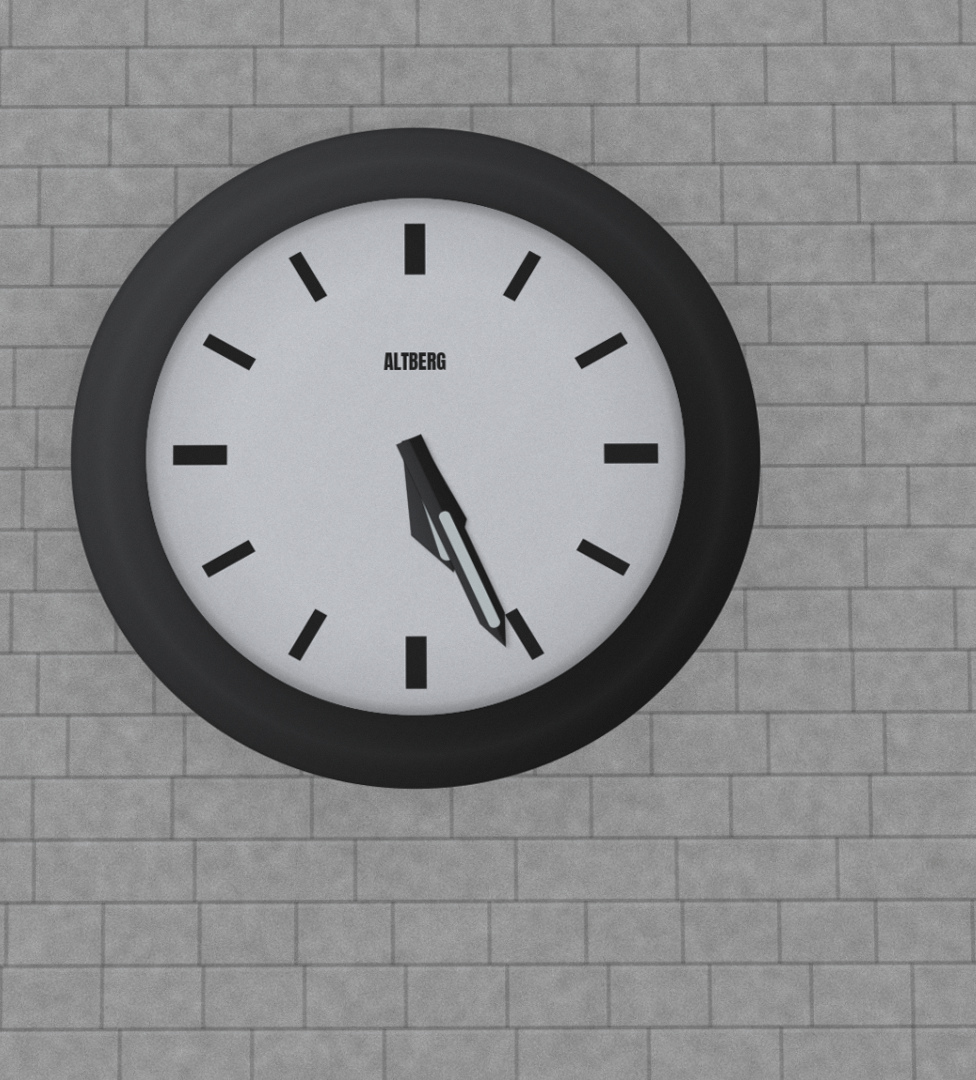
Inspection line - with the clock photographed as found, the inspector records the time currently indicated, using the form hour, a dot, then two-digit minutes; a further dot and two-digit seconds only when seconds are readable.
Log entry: 5.26
